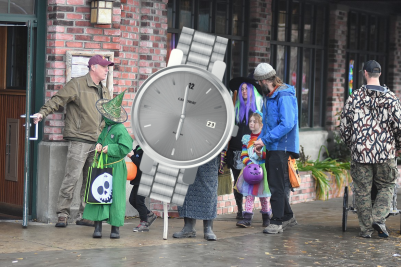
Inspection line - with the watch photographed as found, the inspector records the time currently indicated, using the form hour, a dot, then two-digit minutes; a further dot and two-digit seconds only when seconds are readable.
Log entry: 5.59
